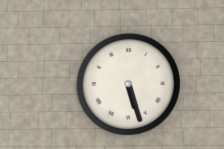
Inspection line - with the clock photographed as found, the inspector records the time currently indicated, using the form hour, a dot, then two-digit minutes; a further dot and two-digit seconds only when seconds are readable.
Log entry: 5.27
